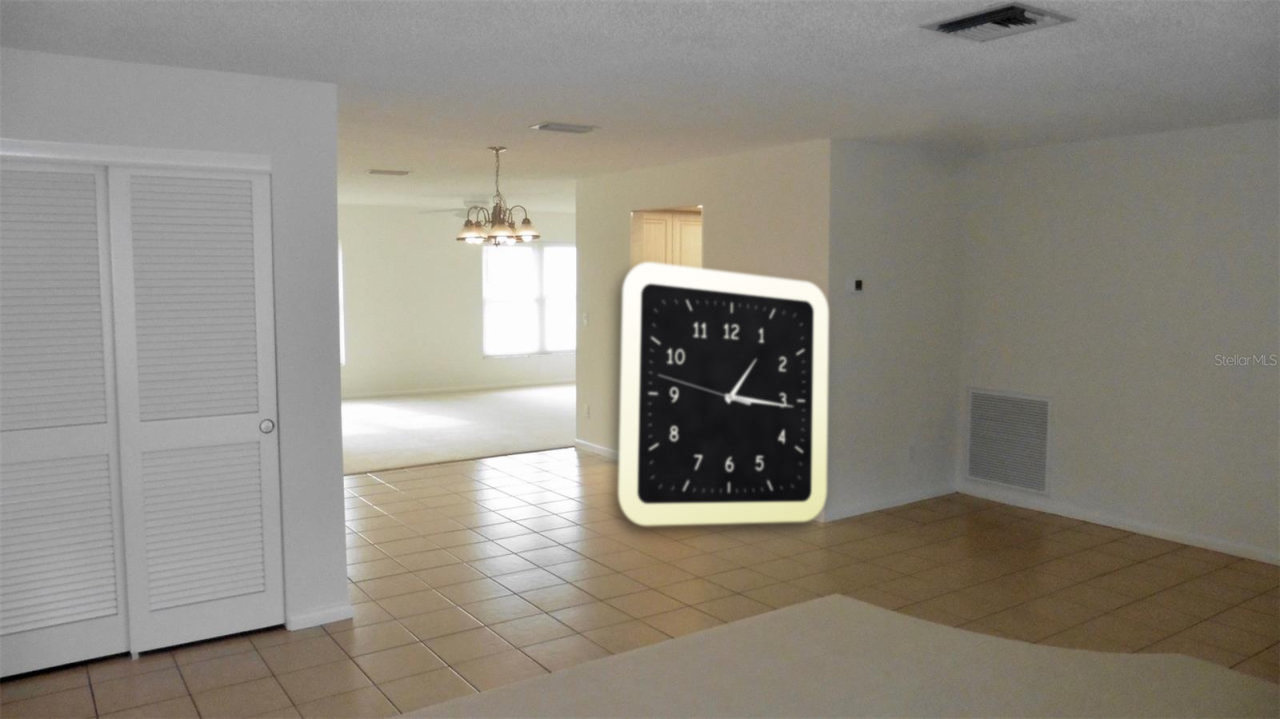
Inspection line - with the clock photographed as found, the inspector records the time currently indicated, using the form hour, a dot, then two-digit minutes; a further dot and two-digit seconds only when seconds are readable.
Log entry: 1.15.47
